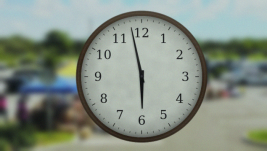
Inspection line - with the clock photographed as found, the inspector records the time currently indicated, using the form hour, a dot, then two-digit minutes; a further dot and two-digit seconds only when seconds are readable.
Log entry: 5.58
